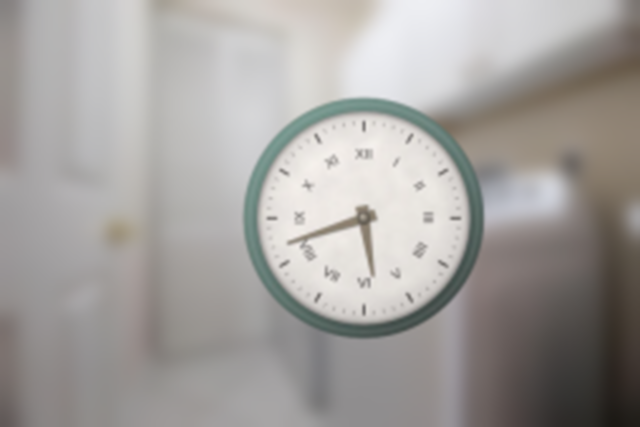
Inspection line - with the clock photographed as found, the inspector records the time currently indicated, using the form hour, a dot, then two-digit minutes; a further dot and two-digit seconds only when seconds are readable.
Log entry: 5.42
